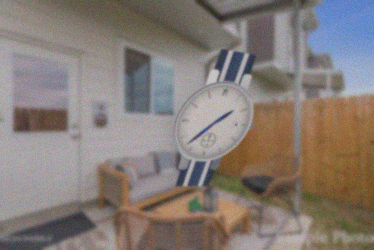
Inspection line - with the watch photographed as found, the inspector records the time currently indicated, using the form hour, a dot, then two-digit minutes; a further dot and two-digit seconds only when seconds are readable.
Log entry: 1.37
